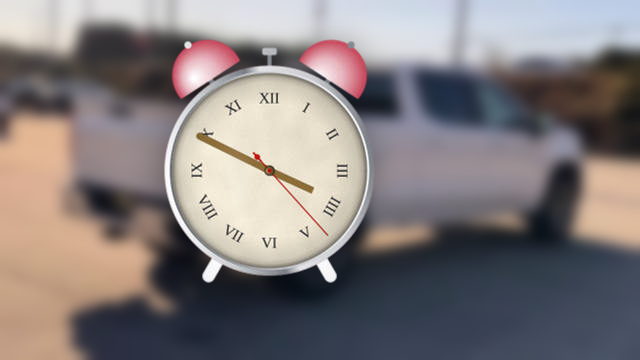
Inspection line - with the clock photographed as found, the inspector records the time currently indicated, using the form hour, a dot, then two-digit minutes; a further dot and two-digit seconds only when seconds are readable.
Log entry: 3.49.23
